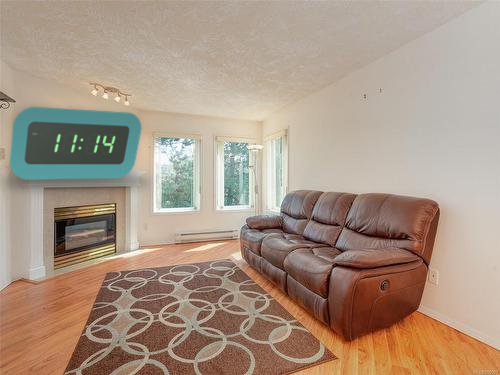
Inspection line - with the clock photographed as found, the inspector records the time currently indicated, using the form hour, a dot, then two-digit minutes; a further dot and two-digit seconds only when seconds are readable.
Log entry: 11.14
